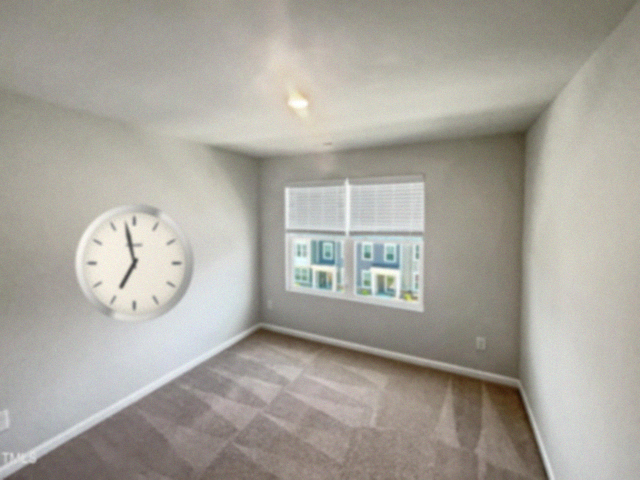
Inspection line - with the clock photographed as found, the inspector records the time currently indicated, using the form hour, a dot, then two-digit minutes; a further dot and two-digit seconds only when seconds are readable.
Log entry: 6.58
